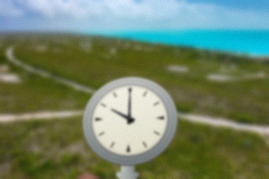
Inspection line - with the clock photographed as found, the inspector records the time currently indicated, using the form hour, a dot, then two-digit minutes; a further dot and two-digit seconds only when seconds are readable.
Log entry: 10.00
